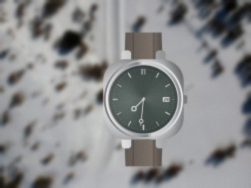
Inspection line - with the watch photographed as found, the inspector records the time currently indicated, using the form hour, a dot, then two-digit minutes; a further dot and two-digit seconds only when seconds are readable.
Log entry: 7.31
